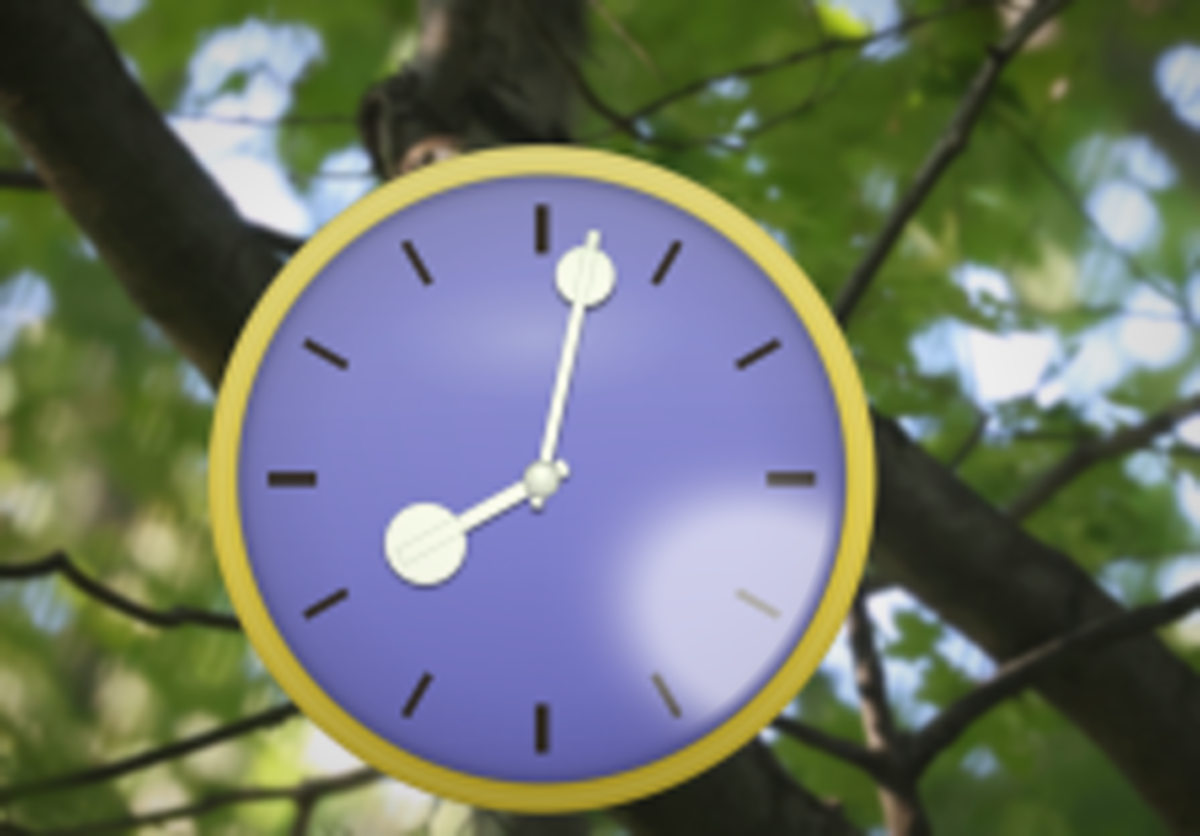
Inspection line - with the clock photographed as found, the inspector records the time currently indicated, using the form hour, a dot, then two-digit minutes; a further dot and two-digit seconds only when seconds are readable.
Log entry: 8.02
